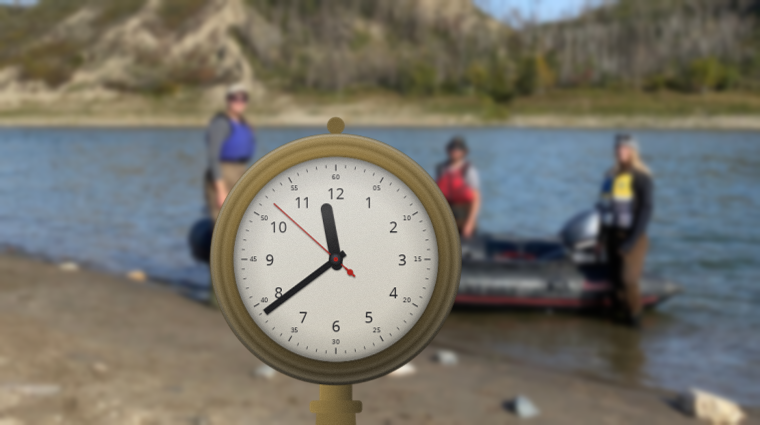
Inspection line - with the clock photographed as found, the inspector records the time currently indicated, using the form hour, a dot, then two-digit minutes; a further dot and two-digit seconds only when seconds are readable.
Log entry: 11.38.52
